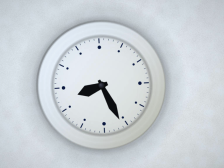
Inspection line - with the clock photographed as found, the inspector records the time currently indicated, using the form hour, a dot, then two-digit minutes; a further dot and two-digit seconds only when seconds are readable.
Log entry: 8.26
